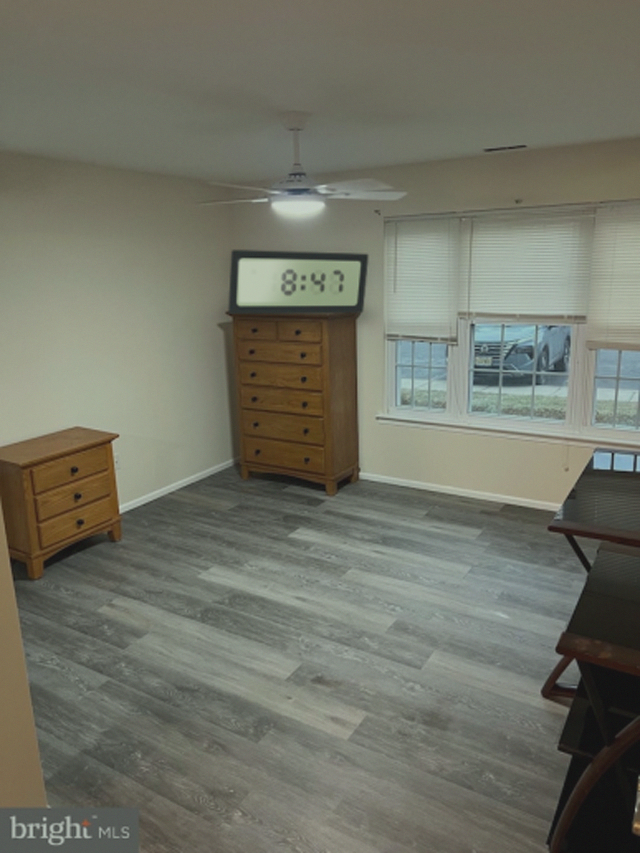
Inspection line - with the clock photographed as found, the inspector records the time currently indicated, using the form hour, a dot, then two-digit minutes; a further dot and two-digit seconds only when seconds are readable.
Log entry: 8.47
